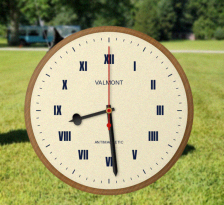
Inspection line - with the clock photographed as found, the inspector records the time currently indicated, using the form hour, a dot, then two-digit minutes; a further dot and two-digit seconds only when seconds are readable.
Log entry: 8.29.00
